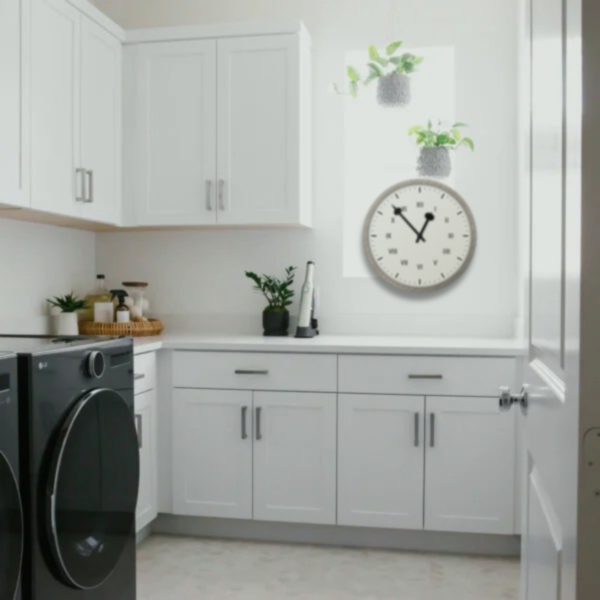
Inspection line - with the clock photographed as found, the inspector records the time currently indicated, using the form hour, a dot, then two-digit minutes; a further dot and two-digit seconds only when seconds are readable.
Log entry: 12.53
